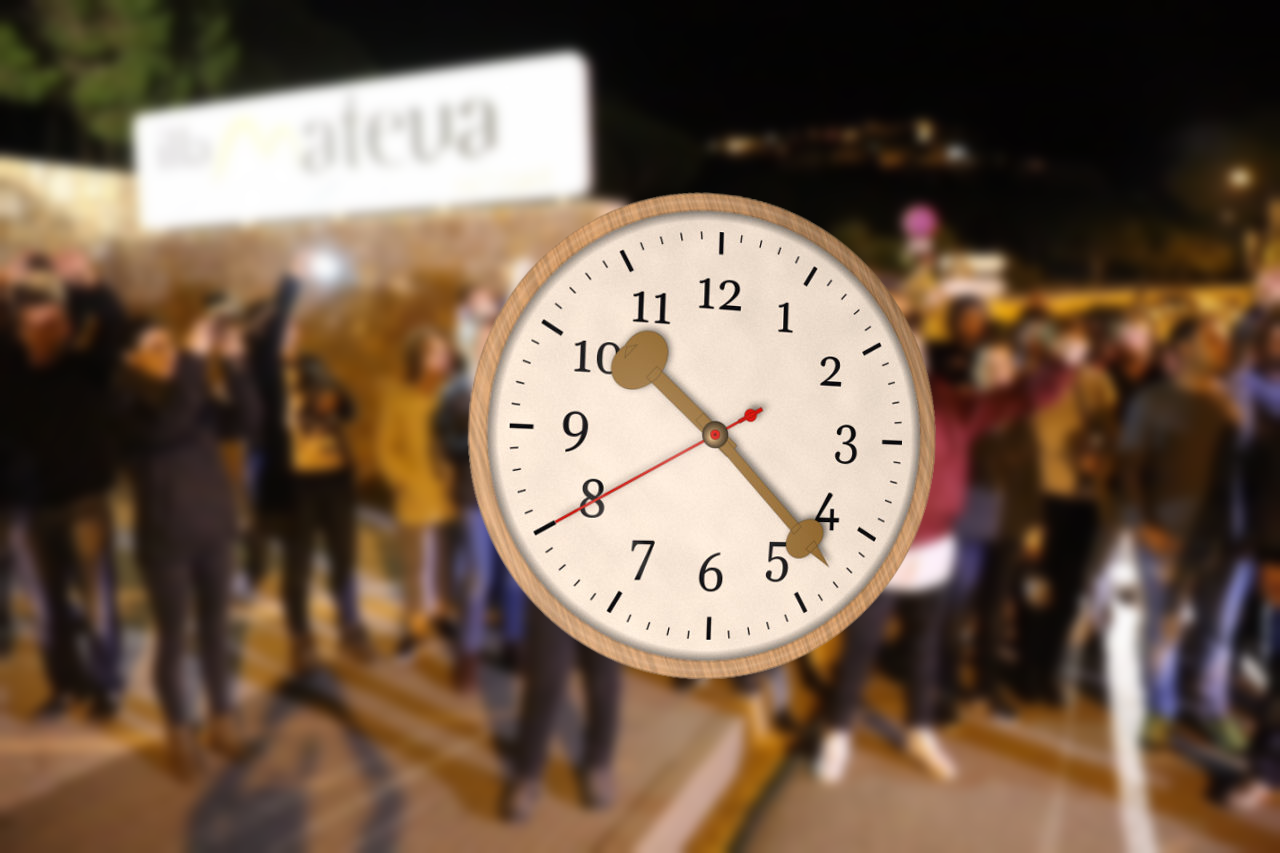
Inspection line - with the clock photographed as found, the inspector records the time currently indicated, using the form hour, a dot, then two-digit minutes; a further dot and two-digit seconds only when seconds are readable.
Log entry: 10.22.40
